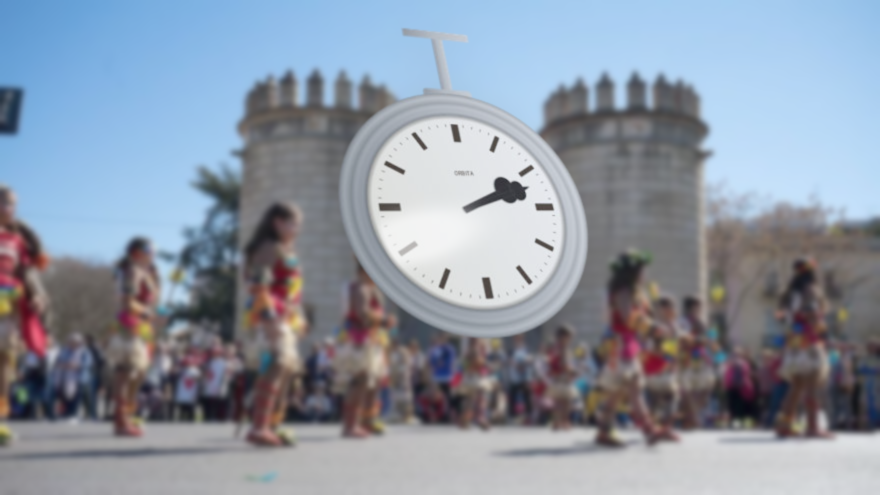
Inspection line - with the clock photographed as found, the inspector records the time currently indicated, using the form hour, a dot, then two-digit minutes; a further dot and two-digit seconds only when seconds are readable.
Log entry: 2.12
